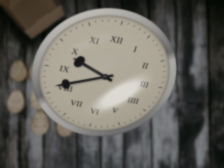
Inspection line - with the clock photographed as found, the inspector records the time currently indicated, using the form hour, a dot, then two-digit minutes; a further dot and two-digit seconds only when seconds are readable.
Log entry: 9.41
